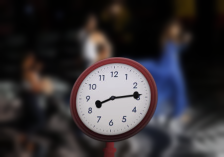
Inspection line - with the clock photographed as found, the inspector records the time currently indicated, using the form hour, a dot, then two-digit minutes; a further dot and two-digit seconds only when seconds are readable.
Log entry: 8.14
